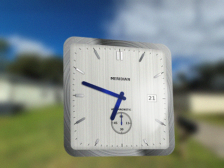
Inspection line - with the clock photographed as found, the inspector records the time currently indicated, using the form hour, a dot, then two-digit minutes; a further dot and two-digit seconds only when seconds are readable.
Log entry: 6.48
